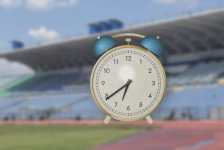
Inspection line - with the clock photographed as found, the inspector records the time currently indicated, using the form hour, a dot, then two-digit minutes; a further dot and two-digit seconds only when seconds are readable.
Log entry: 6.39
